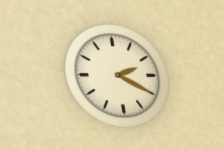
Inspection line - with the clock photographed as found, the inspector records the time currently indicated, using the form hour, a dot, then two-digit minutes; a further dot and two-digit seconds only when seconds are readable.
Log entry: 2.20
